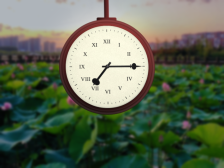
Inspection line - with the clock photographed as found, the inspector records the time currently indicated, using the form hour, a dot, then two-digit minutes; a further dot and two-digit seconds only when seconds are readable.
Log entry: 7.15
